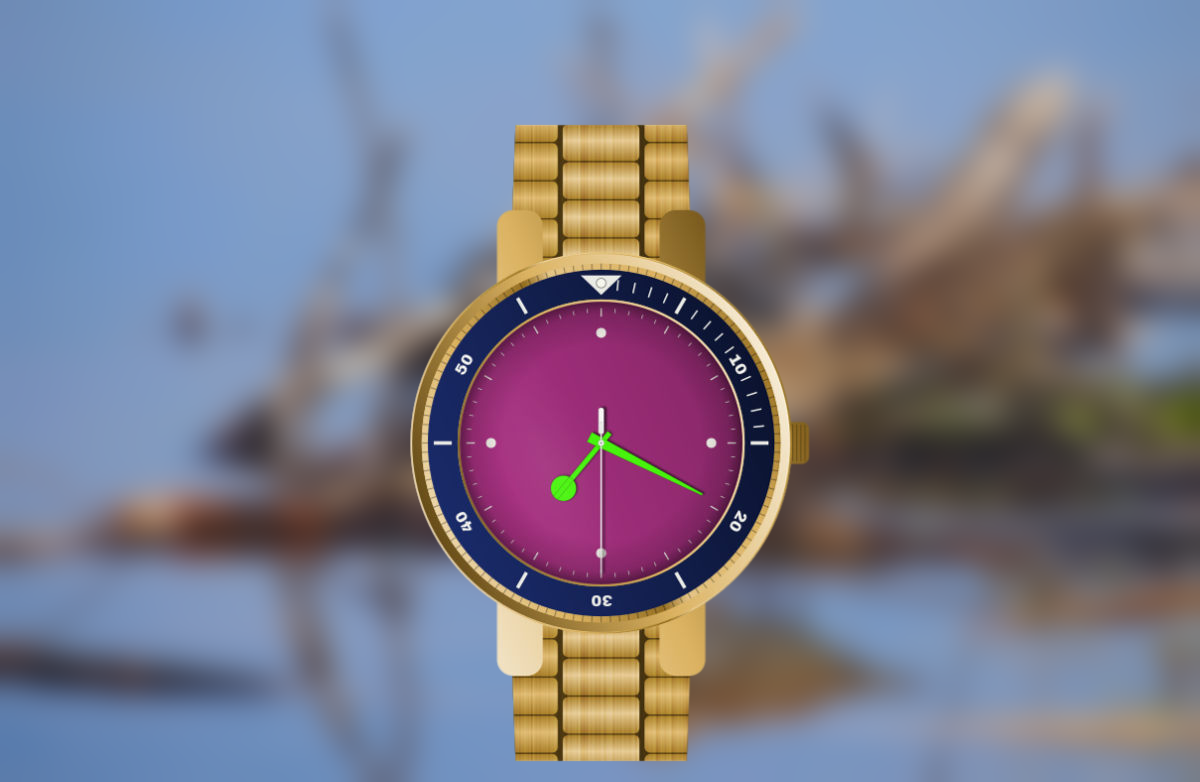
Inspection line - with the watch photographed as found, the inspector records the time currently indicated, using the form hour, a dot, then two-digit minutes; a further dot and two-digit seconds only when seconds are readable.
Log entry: 7.19.30
